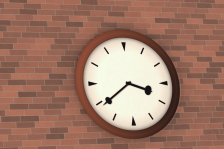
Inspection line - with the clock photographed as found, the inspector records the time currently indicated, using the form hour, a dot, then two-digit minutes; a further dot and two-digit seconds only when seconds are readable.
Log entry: 3.39
